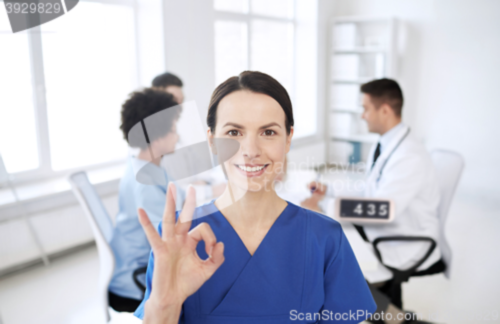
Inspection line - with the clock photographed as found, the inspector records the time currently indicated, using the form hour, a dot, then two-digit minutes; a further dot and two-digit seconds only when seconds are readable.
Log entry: 4.35
